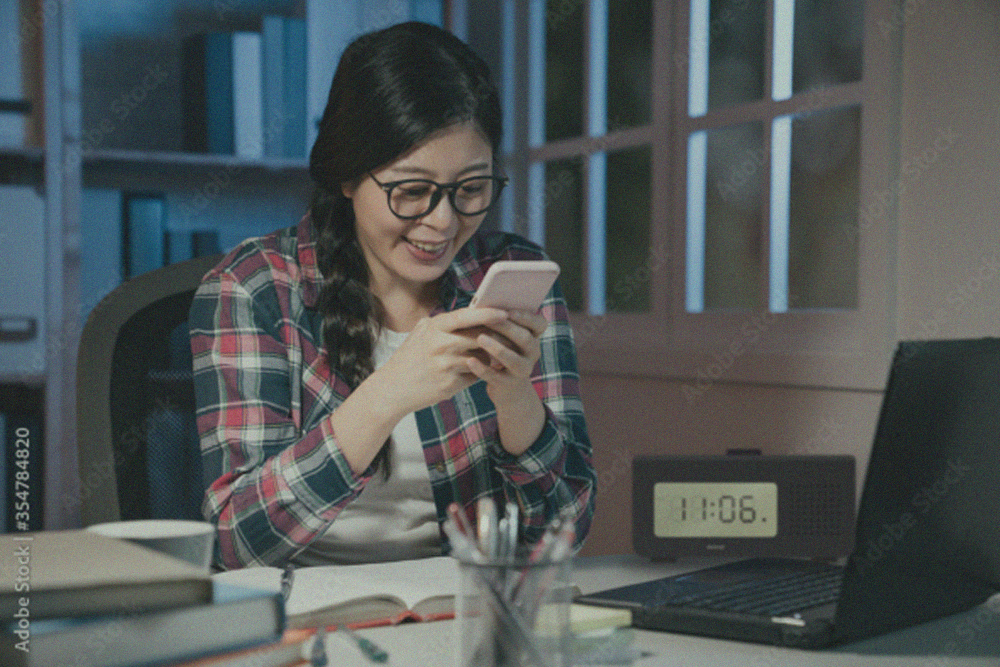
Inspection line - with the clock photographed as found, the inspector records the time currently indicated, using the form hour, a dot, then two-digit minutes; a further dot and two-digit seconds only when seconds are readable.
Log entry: 11.06
